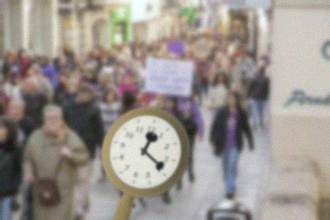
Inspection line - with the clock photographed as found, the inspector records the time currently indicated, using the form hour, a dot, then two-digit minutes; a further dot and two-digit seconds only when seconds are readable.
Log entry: 12.19
